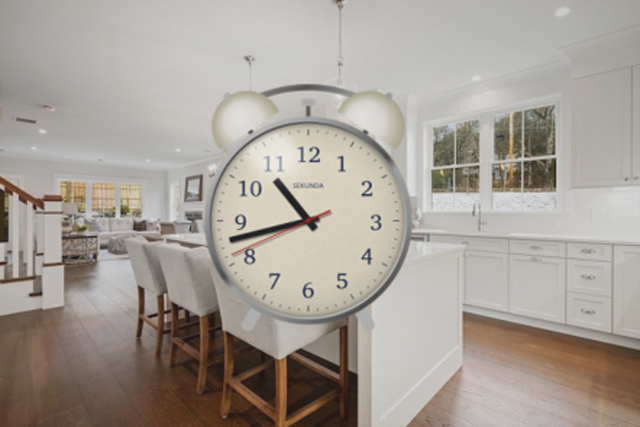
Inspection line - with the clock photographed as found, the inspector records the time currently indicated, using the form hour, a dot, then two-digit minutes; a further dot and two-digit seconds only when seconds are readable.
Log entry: 10.42.41
